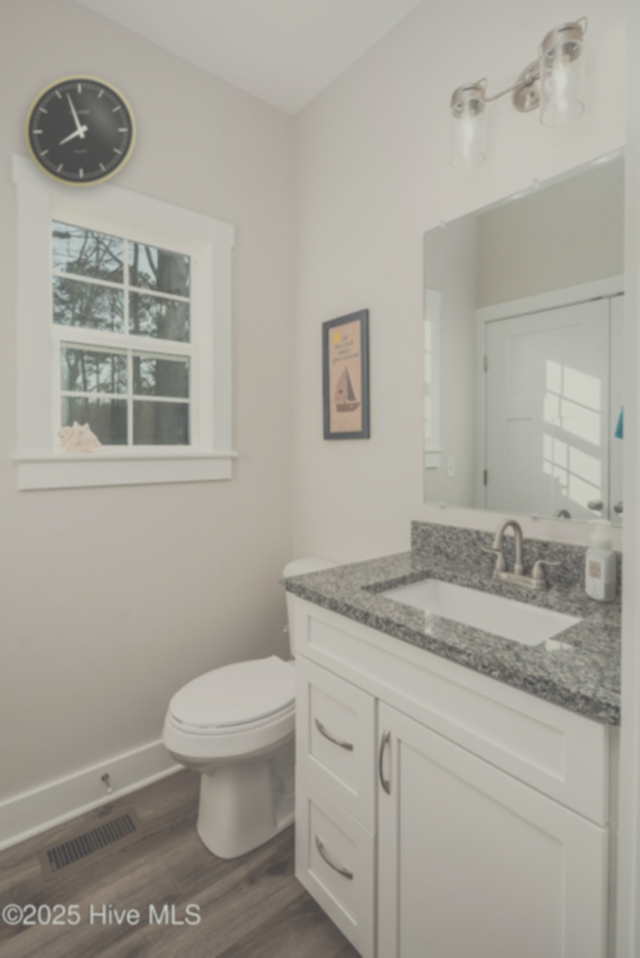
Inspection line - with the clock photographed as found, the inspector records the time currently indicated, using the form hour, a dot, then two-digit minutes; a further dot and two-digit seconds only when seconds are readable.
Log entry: 7.57
